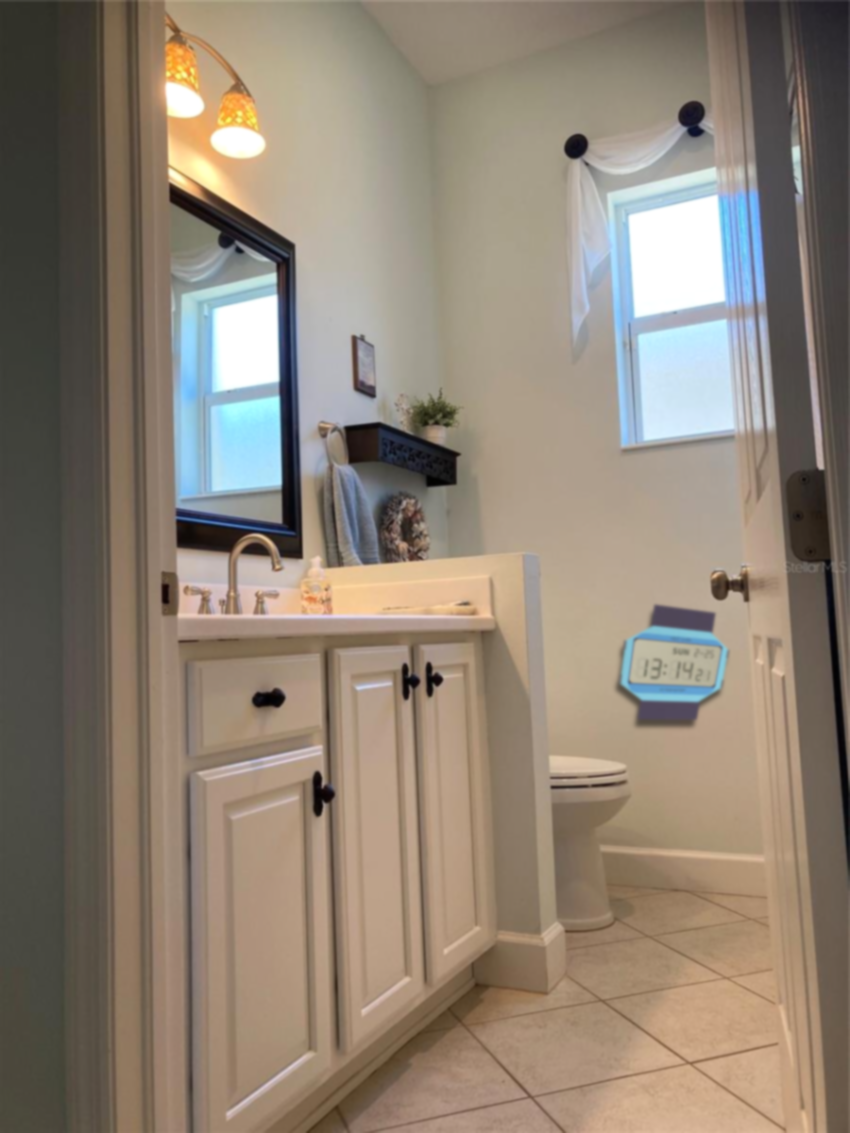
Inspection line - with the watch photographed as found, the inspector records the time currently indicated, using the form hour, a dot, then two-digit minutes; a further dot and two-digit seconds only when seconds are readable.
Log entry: 13.14.21
